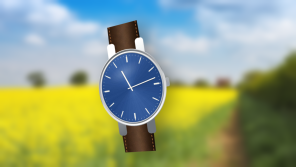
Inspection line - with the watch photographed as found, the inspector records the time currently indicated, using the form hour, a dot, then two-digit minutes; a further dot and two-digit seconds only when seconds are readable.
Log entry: 11.13
